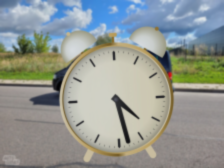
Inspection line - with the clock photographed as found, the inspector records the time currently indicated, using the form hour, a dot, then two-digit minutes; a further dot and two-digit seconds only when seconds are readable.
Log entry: 4.28
